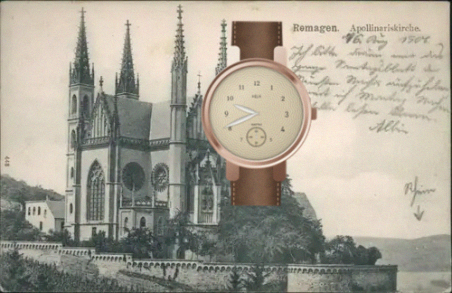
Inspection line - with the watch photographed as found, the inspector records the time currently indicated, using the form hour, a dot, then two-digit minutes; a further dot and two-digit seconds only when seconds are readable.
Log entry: 9.41
